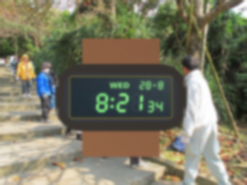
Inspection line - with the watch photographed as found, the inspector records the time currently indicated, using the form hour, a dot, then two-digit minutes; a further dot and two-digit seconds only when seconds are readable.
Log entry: 8.21
